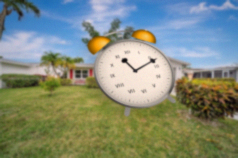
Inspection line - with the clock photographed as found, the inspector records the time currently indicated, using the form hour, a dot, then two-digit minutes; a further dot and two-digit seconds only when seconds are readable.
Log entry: 11.12
